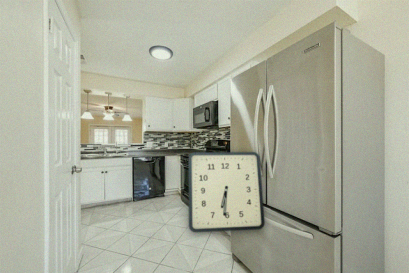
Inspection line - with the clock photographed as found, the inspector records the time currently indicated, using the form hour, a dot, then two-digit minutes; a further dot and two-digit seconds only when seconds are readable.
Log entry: 6.31
